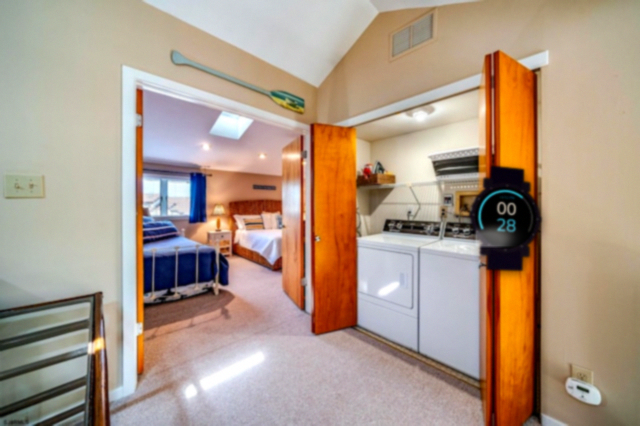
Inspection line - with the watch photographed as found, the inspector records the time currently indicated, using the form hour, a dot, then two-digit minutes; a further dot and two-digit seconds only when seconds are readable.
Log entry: 0.28
